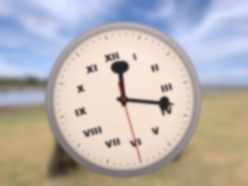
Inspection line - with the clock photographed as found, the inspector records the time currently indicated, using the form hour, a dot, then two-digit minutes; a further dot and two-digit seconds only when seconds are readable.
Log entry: 12.18.30
